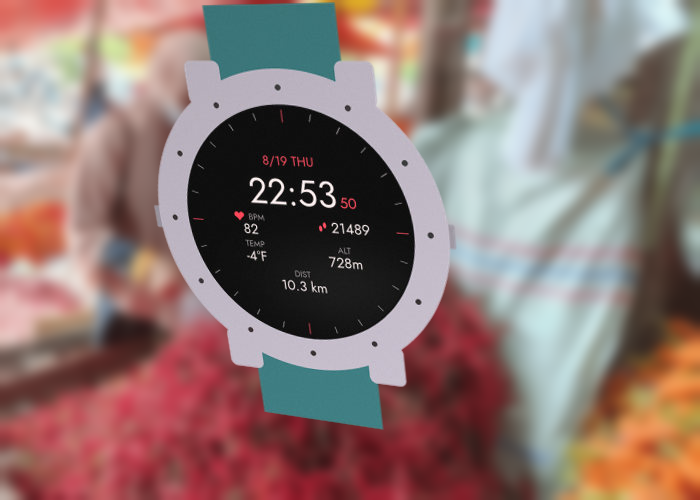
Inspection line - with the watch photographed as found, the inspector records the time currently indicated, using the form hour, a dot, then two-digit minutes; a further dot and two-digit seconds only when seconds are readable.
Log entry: 22.53.50
